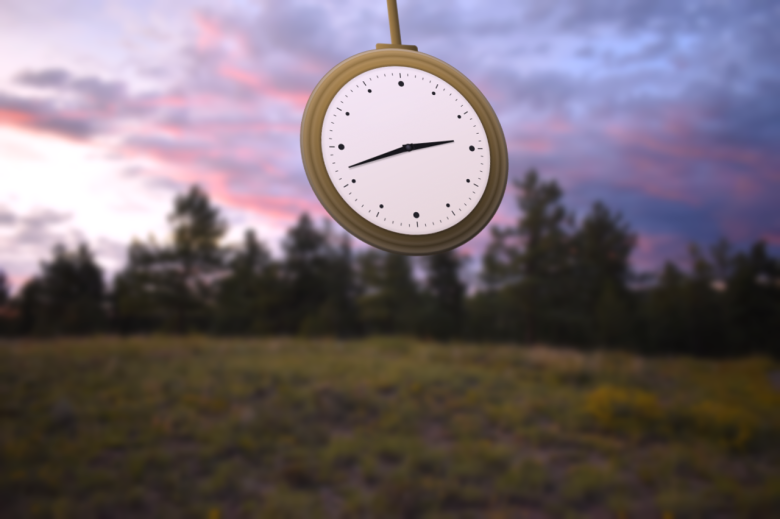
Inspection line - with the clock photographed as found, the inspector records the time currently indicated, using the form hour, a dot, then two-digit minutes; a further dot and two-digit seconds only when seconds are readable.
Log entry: 2.42
